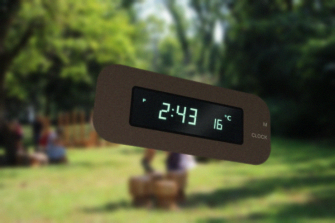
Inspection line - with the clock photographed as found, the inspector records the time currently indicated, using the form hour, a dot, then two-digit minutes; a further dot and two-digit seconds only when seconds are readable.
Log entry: 2.43
